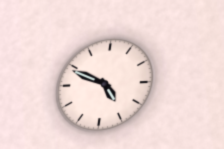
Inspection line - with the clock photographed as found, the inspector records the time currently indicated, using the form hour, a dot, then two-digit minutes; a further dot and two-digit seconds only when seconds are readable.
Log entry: 4.49
